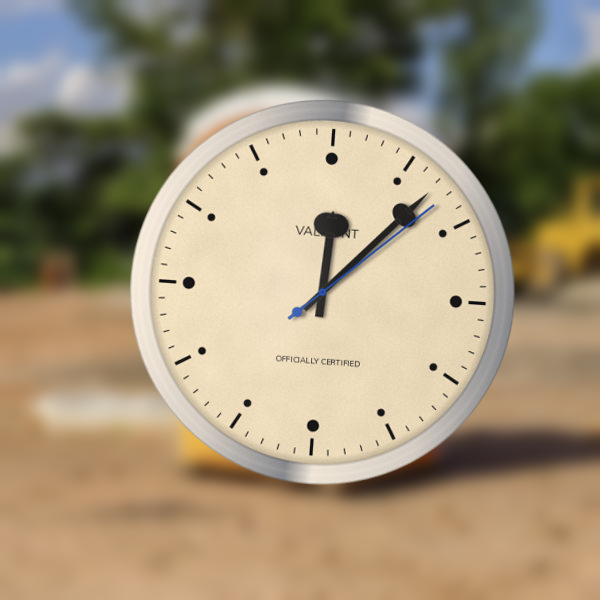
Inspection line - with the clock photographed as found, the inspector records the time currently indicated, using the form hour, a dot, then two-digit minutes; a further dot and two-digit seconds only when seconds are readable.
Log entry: 12.07.08
